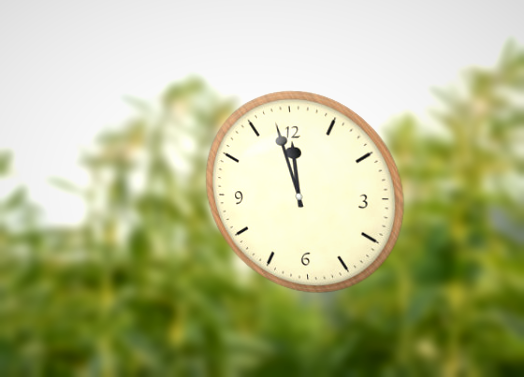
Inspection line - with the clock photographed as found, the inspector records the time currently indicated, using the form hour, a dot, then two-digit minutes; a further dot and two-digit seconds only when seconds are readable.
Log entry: 11.58
